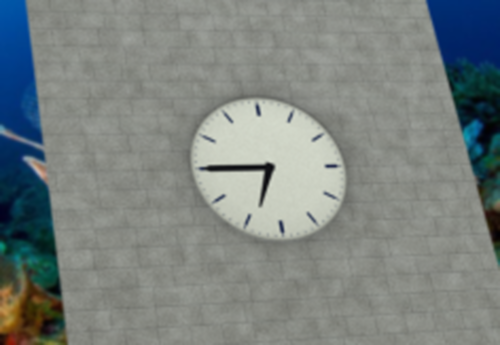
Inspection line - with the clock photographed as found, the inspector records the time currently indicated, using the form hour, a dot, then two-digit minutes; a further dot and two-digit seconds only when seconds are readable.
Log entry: 6.45
